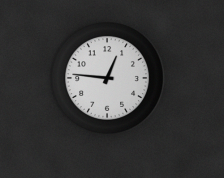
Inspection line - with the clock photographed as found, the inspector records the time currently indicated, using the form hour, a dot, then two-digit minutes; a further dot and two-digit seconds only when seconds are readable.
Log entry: 12.46
